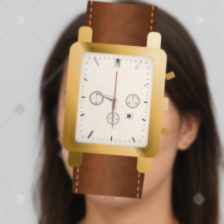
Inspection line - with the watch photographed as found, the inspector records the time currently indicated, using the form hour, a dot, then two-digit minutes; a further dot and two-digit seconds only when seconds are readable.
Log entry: 9.30
